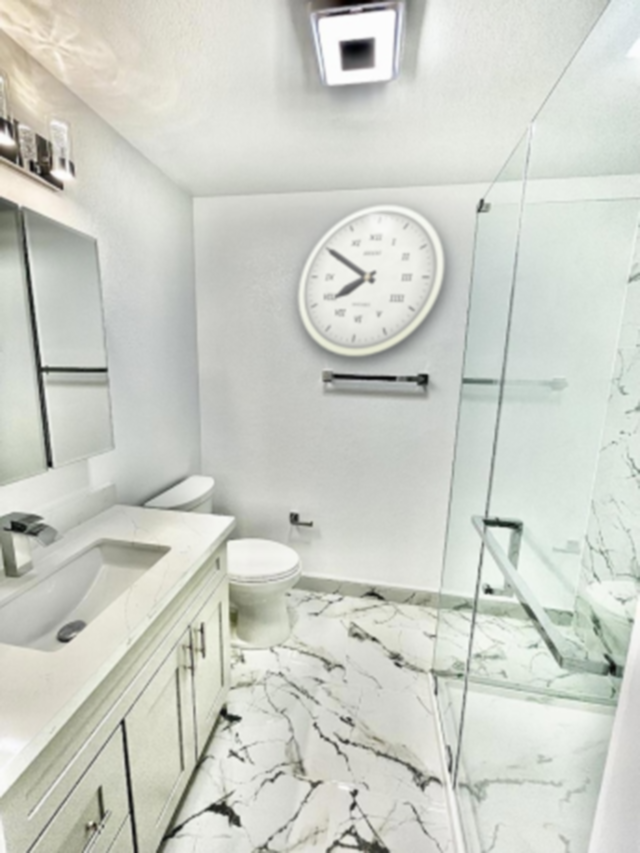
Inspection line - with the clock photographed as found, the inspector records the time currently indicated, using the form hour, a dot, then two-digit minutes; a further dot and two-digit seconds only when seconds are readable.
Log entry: 7.50
